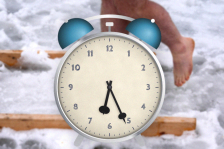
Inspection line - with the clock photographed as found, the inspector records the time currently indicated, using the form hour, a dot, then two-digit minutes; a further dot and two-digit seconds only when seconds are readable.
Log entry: 6.26
